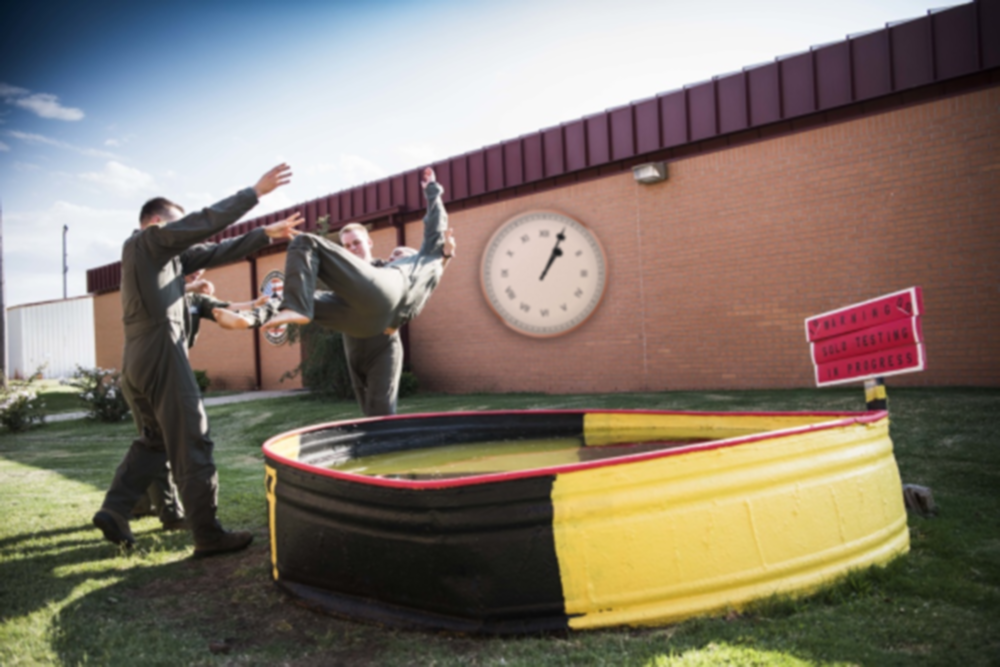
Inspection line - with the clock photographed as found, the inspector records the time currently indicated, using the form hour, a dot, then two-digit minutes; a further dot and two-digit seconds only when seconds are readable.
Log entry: 1.04
